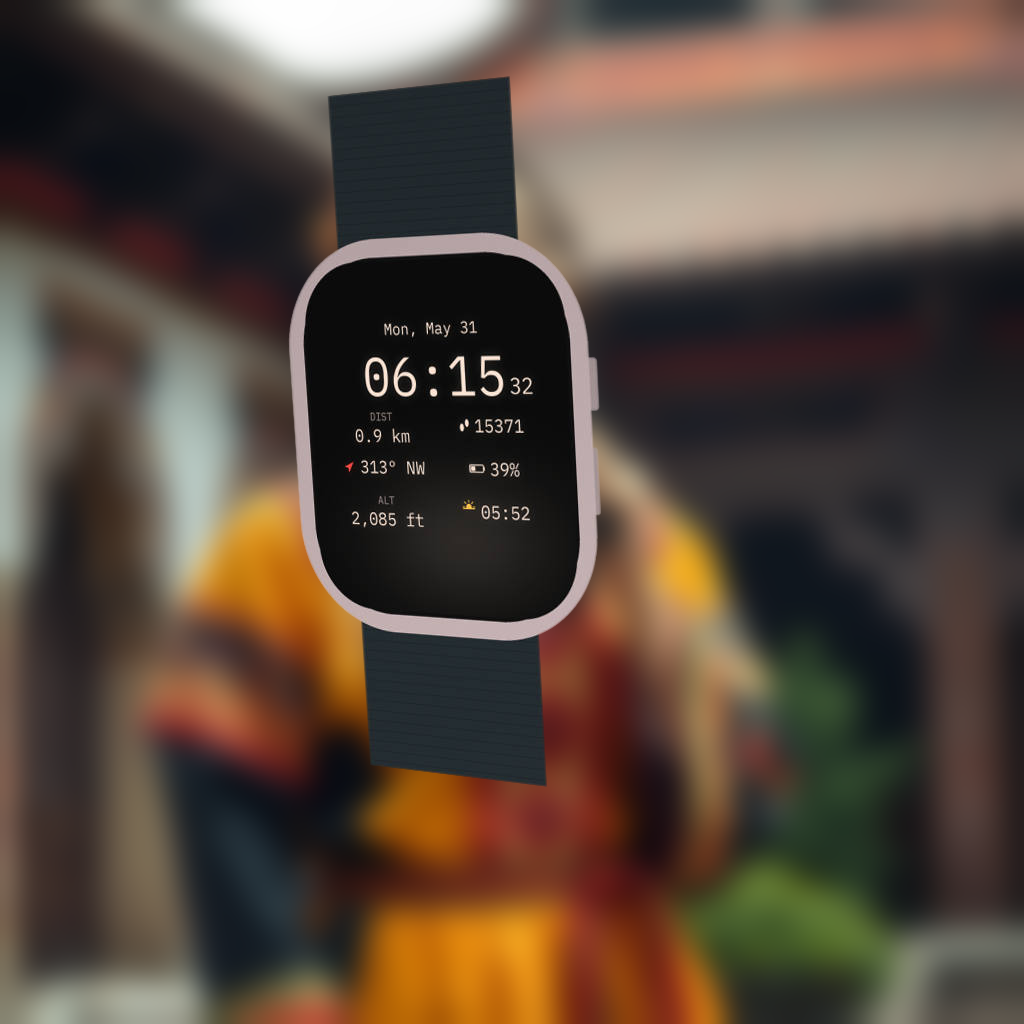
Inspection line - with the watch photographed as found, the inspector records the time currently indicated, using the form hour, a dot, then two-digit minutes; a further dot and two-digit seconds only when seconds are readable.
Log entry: 6.15.32
